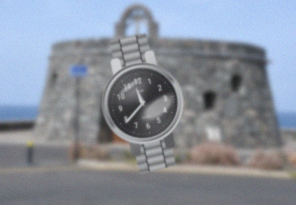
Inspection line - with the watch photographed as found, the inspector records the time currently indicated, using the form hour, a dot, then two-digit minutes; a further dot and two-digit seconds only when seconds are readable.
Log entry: 11.39
